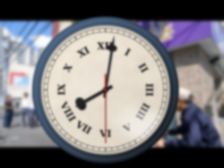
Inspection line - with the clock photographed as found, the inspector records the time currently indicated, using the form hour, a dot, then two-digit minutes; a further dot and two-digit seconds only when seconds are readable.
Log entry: 8.01.30
